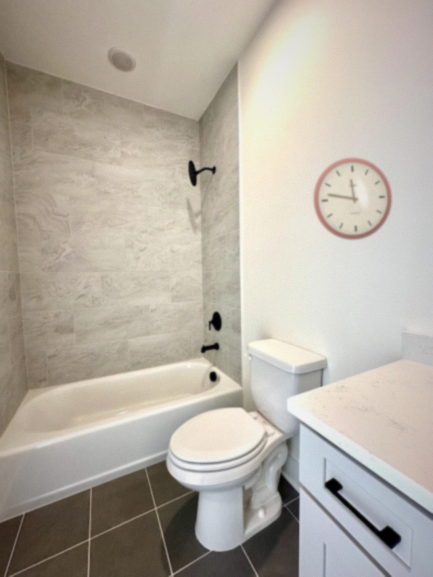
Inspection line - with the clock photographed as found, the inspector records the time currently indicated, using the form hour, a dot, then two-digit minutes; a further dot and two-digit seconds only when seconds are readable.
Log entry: 11.47
